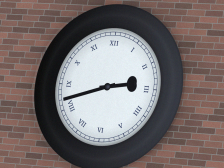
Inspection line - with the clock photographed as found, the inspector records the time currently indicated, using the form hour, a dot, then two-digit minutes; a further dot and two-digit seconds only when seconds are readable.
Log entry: 2.42
